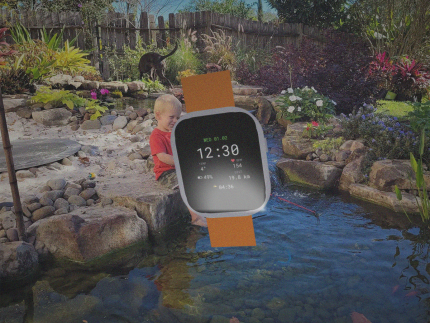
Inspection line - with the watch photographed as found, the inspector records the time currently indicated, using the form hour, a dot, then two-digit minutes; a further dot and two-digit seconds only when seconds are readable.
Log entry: 12.30
